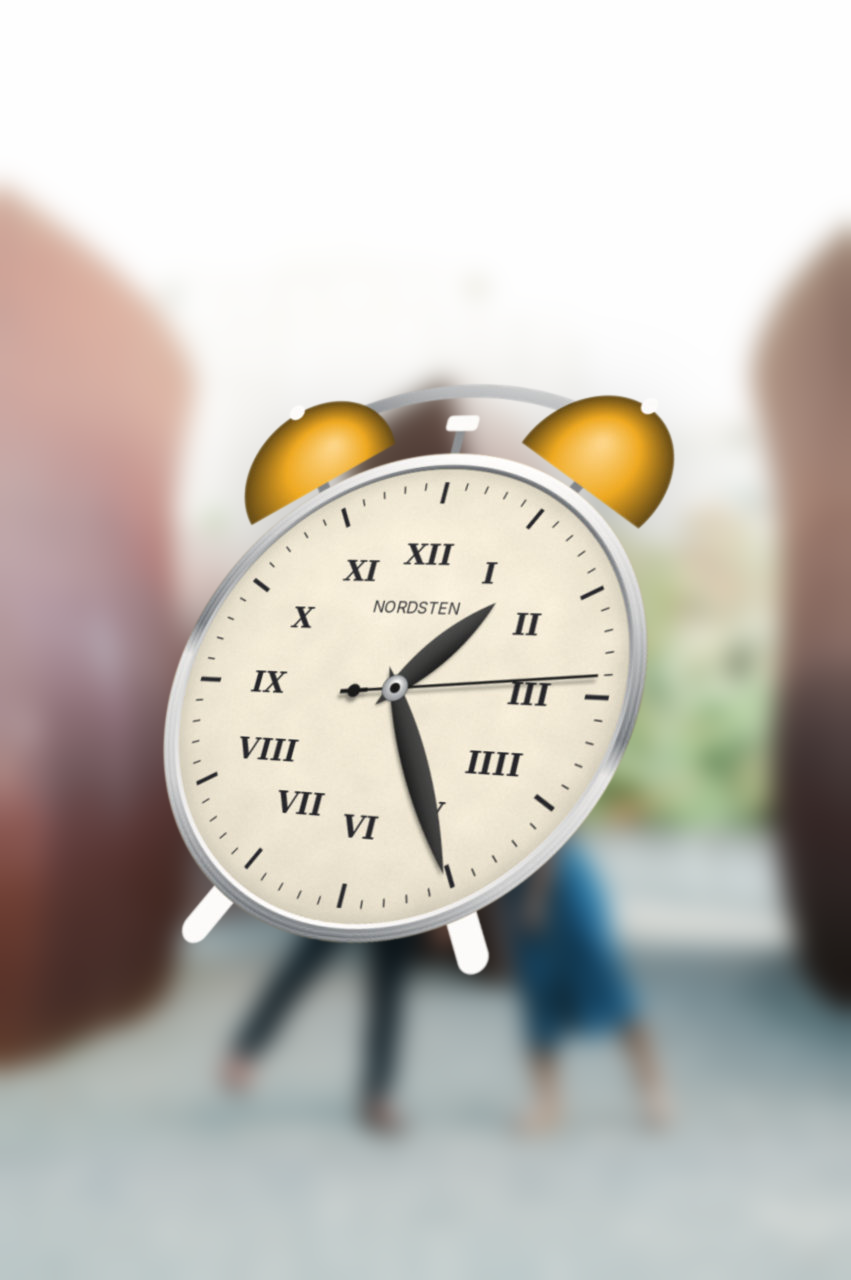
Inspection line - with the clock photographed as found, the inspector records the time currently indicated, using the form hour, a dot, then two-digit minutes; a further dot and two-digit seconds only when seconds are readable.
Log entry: 1.25.14
